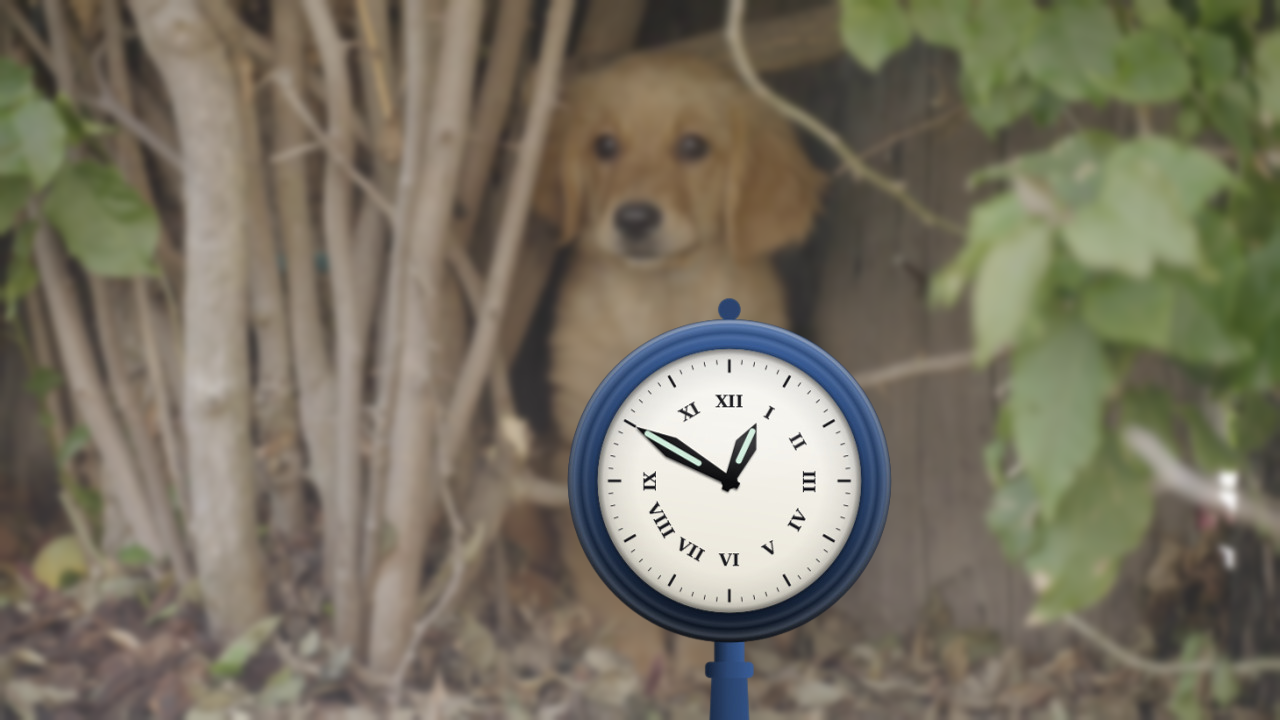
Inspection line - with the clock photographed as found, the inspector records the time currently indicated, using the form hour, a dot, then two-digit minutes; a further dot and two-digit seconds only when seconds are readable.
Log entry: 12.50
